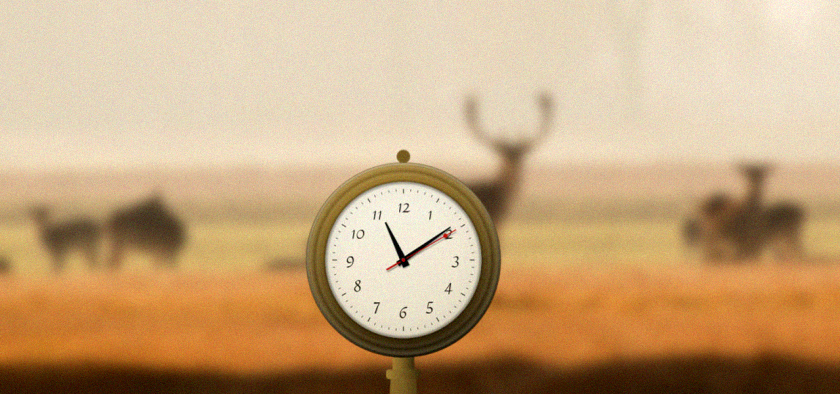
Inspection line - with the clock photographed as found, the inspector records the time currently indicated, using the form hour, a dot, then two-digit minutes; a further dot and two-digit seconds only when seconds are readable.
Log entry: 11.09.10
